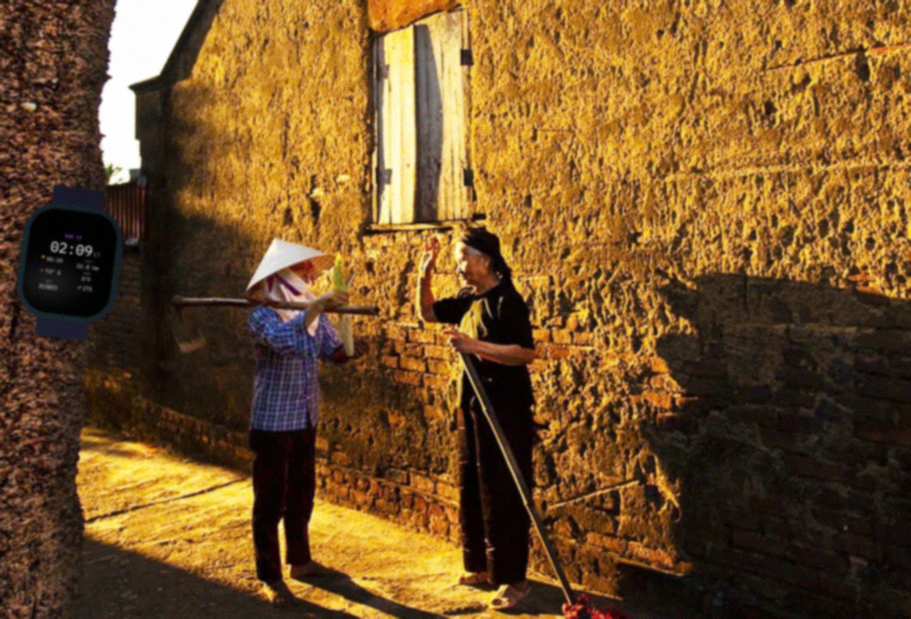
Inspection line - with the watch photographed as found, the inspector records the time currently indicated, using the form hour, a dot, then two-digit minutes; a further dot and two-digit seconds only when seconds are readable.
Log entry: 2.09
